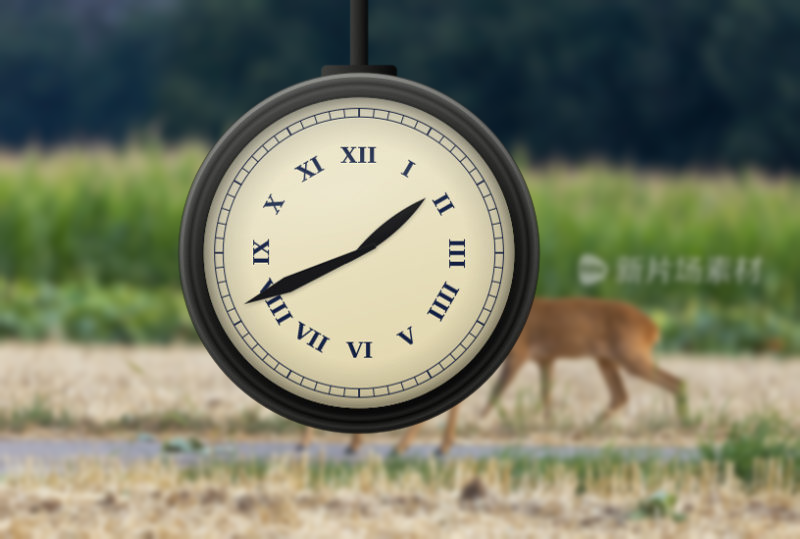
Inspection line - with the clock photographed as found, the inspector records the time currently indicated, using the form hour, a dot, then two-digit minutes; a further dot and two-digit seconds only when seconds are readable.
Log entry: 1.41
